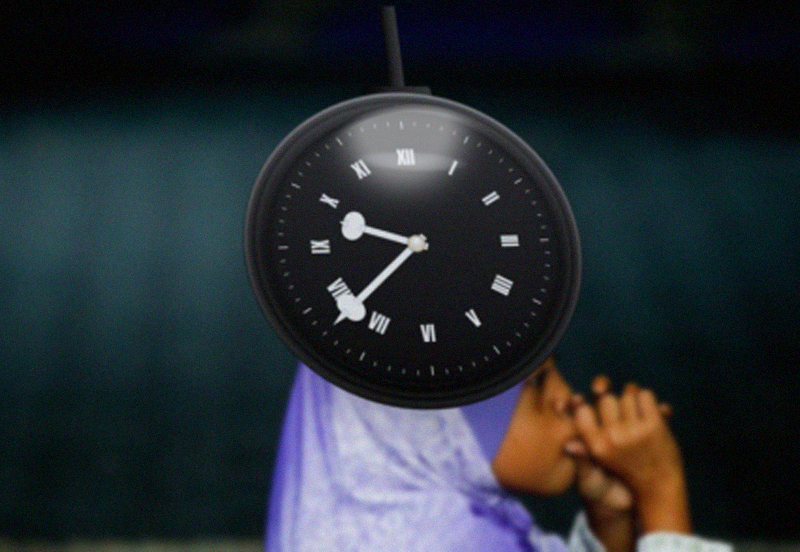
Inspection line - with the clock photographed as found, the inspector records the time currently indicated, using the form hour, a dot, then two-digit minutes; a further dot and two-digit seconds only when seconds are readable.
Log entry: 9.38
